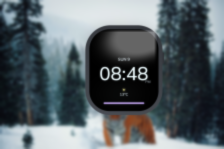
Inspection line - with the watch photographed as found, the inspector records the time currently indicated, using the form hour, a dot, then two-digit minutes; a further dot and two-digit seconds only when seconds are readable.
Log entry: 8.48
